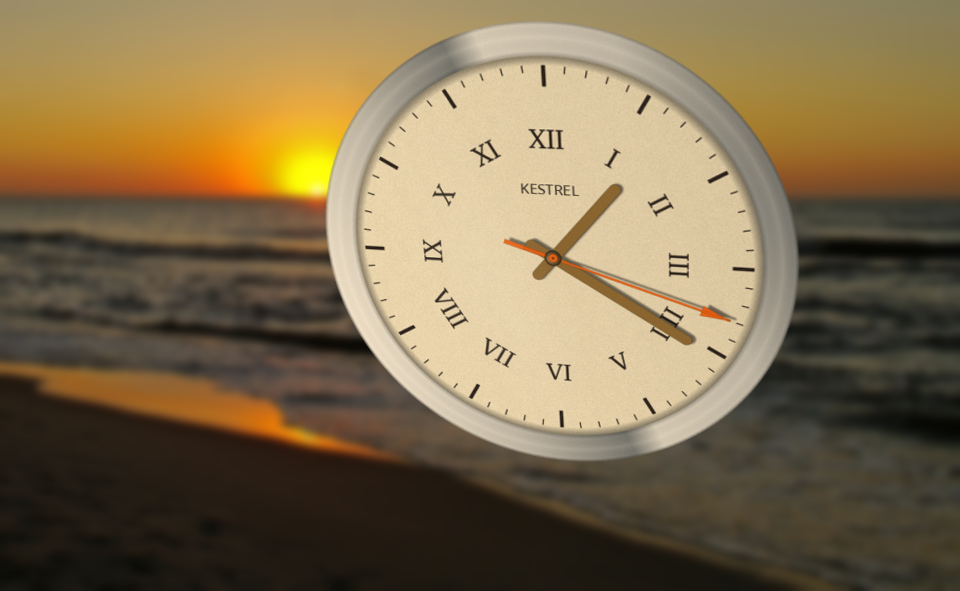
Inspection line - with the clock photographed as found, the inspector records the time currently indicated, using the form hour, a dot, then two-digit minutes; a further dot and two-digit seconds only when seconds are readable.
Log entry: 1.20.18
